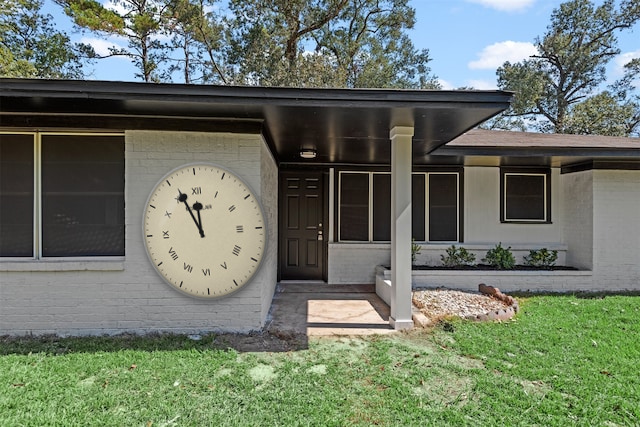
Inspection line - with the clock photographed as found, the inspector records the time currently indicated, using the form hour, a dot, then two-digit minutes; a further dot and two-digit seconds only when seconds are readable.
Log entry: 11.56
